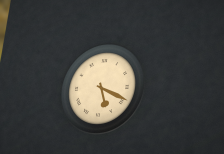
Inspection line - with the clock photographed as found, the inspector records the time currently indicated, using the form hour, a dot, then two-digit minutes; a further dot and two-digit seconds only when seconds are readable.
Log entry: 5.19
